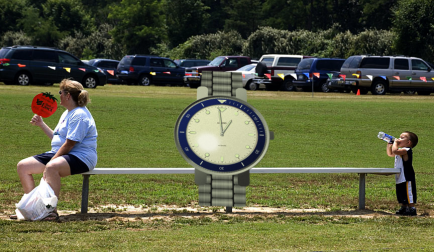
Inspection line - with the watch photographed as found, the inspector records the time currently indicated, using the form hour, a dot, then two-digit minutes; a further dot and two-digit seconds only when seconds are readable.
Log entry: 12.59
